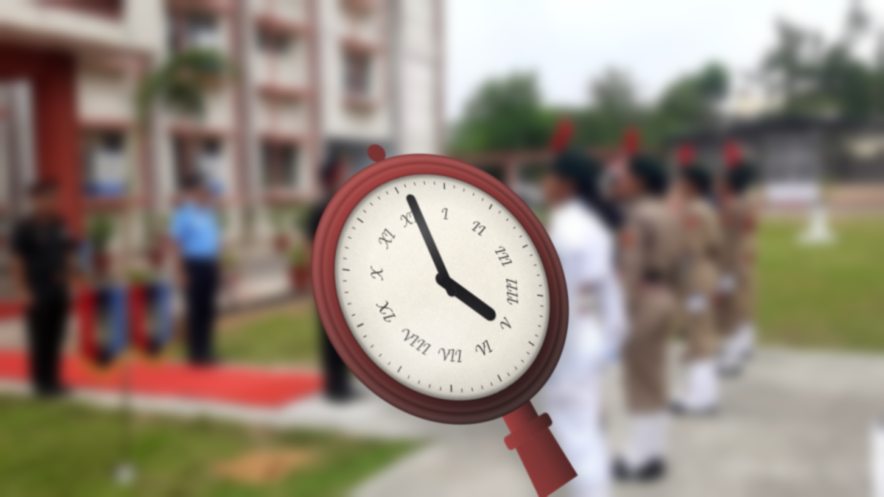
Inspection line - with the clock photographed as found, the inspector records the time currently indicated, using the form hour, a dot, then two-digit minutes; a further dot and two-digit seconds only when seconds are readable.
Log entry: 5.01
